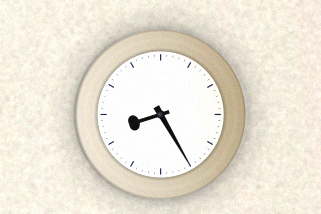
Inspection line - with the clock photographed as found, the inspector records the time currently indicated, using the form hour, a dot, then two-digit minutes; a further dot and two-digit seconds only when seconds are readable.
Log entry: 8.25
